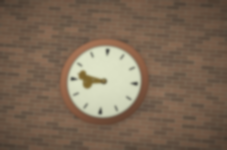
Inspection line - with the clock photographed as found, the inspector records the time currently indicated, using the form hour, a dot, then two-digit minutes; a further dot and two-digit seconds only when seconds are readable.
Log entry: 8.47
